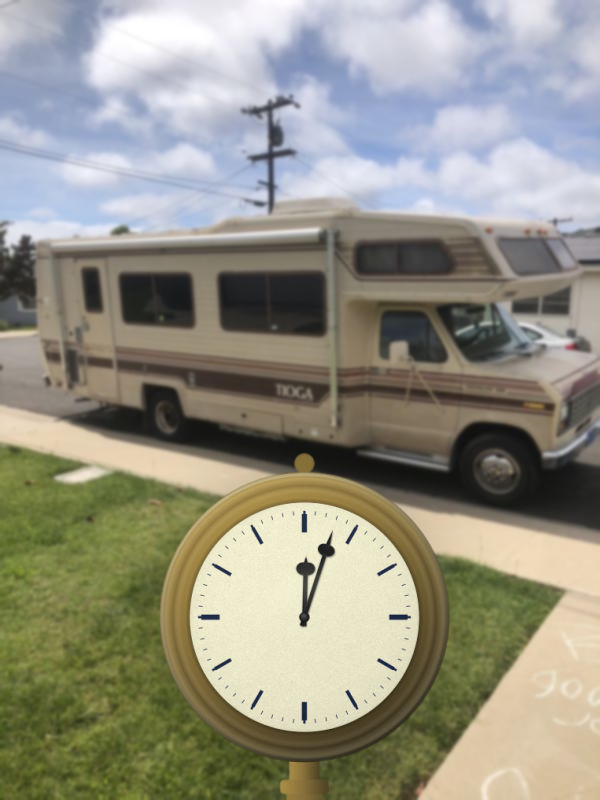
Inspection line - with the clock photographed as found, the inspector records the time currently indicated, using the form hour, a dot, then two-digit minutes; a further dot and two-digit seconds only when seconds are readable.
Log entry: 12.03
